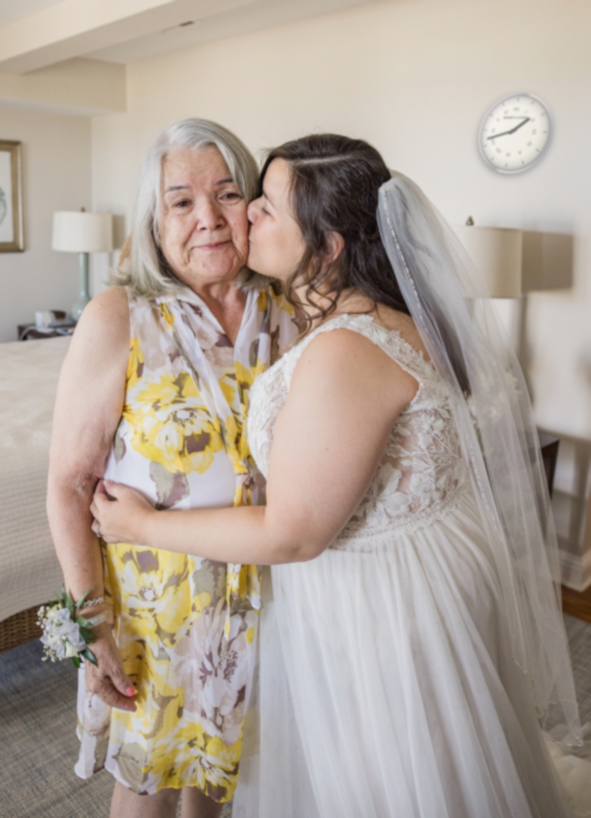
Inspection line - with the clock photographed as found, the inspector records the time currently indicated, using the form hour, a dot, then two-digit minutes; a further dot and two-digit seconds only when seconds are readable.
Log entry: 1.42
